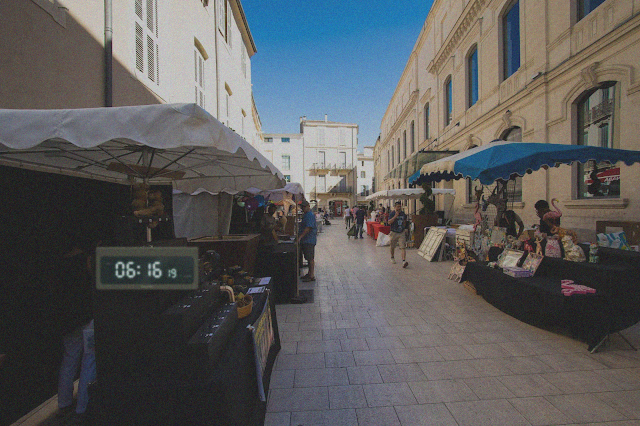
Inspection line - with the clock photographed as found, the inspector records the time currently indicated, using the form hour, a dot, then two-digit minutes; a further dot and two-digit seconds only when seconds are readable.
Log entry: 6.16
